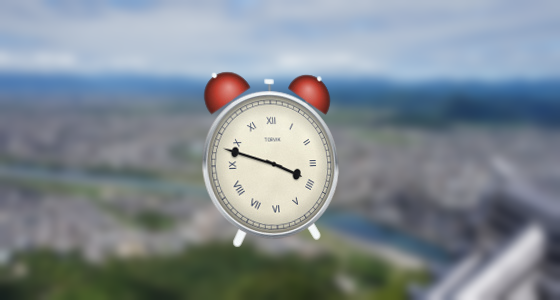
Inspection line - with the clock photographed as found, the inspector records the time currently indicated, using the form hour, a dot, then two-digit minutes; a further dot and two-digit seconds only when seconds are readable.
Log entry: 3.48
